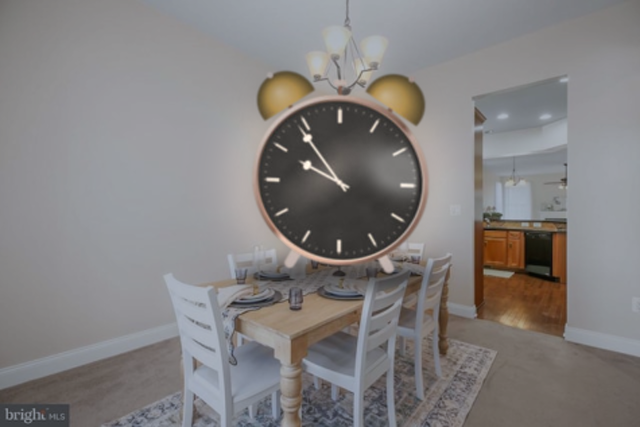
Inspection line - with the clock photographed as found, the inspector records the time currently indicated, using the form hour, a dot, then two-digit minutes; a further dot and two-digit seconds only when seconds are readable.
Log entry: 9.54
